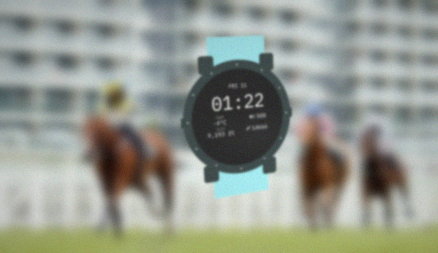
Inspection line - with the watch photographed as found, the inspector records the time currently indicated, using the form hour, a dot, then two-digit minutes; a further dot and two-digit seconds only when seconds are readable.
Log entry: 1.22
